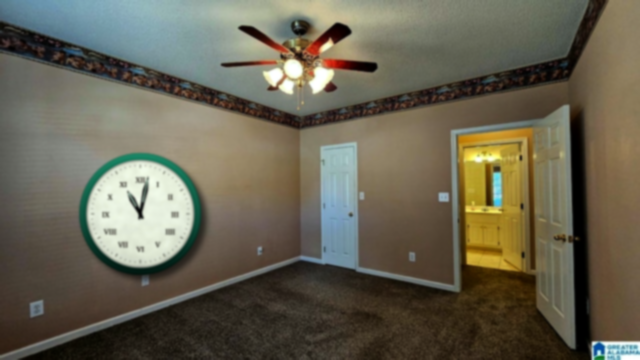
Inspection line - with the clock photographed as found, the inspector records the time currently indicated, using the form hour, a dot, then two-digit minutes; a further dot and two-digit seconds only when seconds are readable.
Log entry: 11.02
